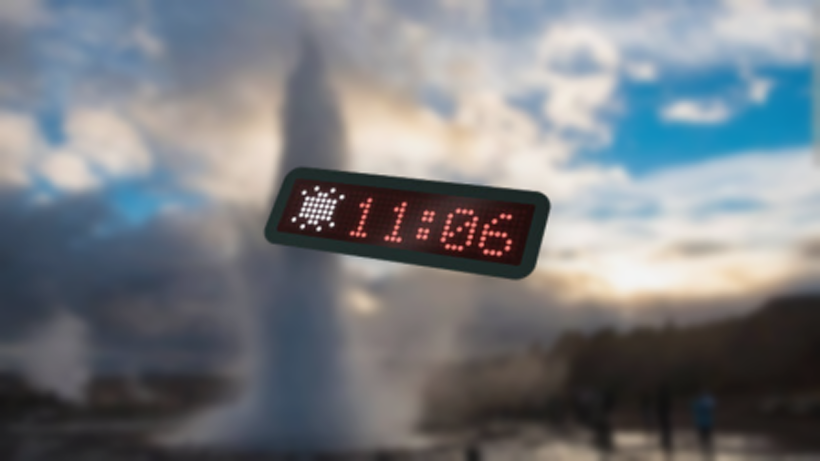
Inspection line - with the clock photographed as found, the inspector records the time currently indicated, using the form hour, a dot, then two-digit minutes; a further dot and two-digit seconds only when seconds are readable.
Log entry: 11.06
